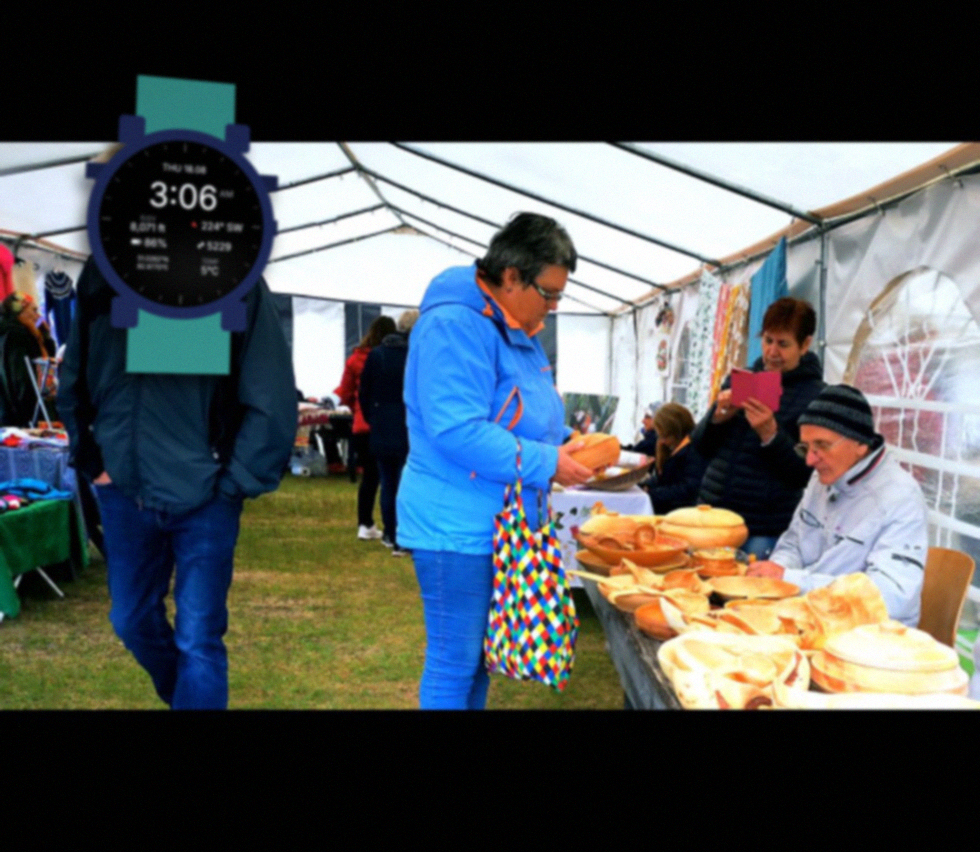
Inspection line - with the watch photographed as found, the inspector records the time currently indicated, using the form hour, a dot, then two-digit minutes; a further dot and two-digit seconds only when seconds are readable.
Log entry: 3.06
